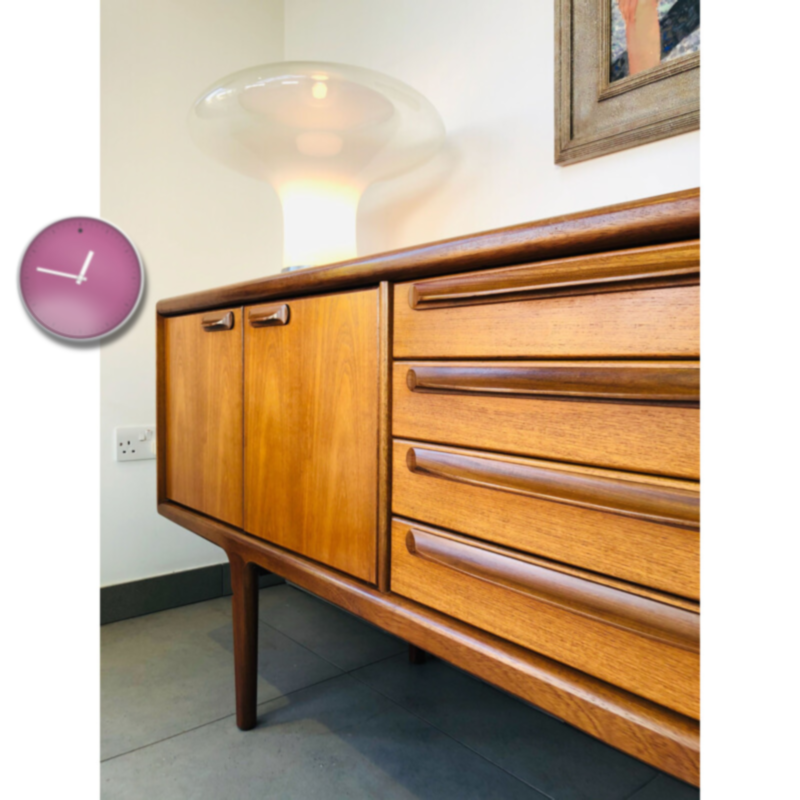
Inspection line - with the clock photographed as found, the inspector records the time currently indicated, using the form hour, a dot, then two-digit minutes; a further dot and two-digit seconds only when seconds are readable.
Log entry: 12.47
